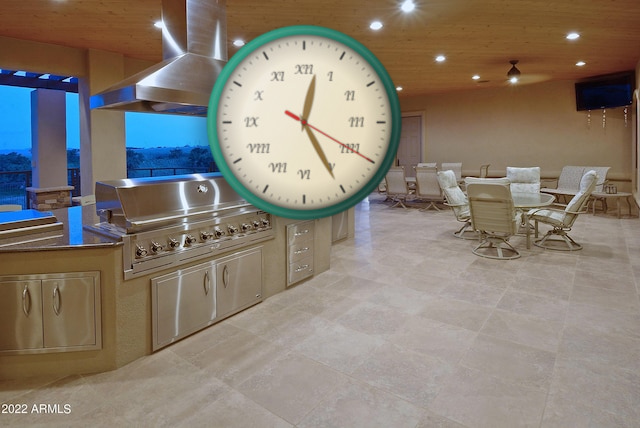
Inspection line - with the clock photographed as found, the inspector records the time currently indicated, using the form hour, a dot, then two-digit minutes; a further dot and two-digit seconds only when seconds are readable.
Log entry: 12.25.20
